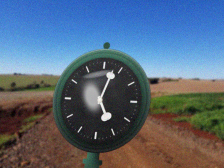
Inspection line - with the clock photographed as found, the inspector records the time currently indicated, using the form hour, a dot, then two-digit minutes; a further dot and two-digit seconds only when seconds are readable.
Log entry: 5.03
